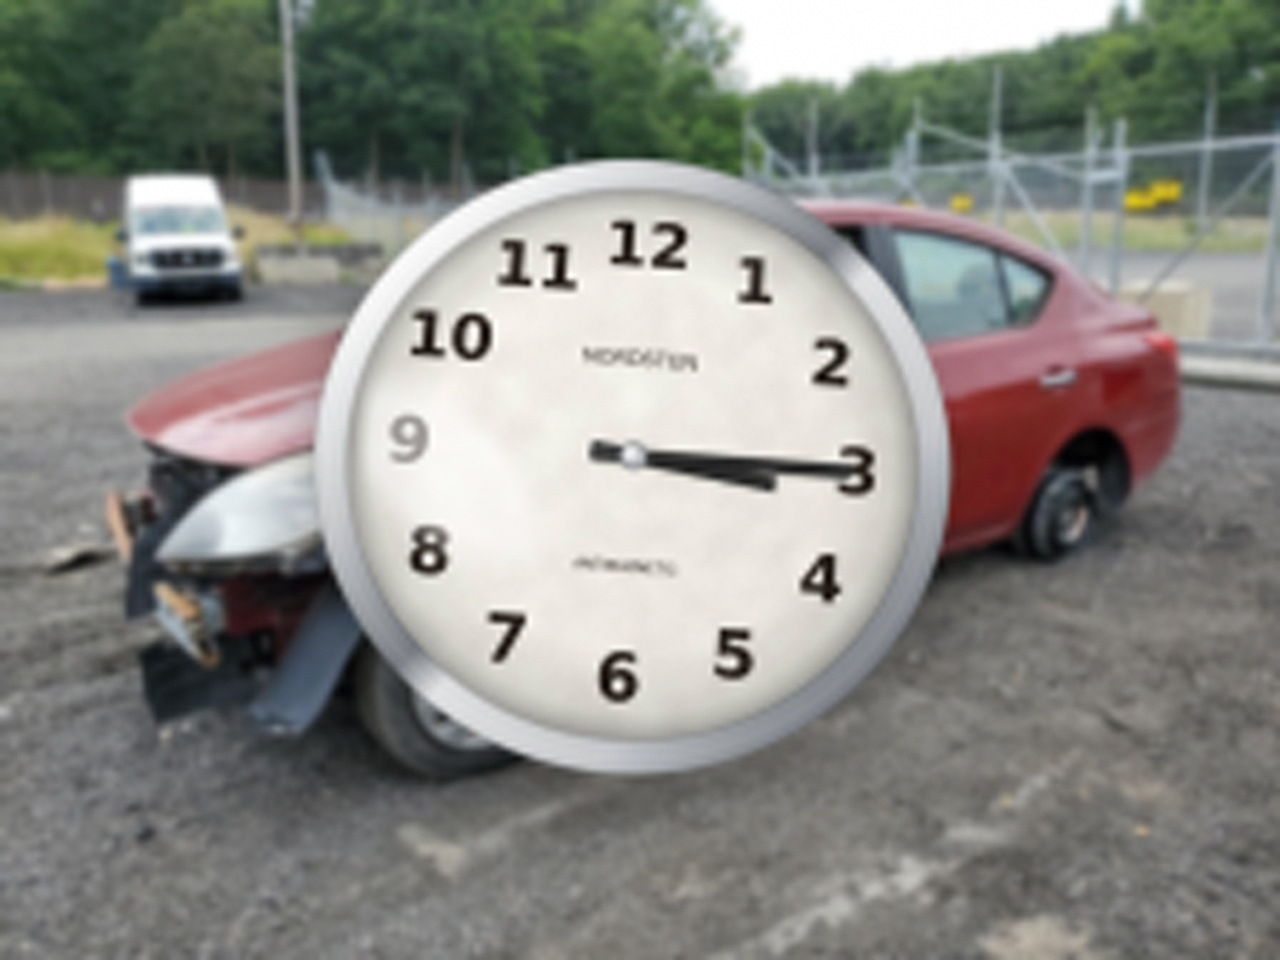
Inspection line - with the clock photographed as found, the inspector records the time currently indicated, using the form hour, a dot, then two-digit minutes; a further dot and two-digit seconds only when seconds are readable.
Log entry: 3.15
